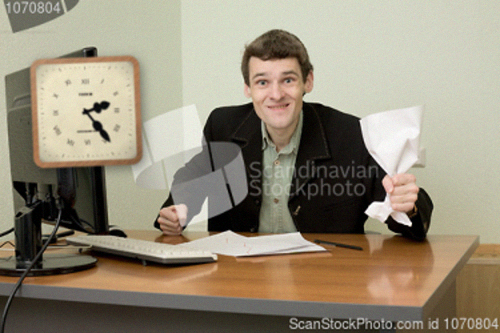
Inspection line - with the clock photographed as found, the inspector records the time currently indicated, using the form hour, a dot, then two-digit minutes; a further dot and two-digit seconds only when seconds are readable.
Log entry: 2.24
